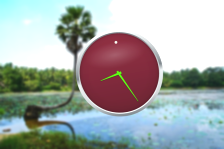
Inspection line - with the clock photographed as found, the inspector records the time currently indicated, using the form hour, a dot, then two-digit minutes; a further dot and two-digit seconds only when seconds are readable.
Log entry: 8.25
